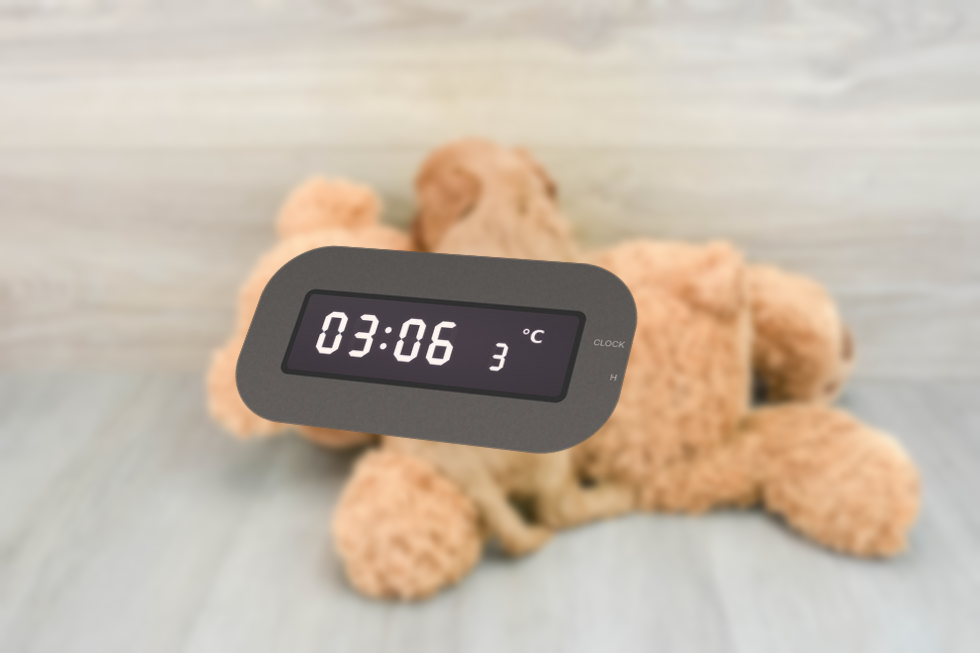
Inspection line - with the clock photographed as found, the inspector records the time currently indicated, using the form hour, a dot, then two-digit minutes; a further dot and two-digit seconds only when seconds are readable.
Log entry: 3.06
